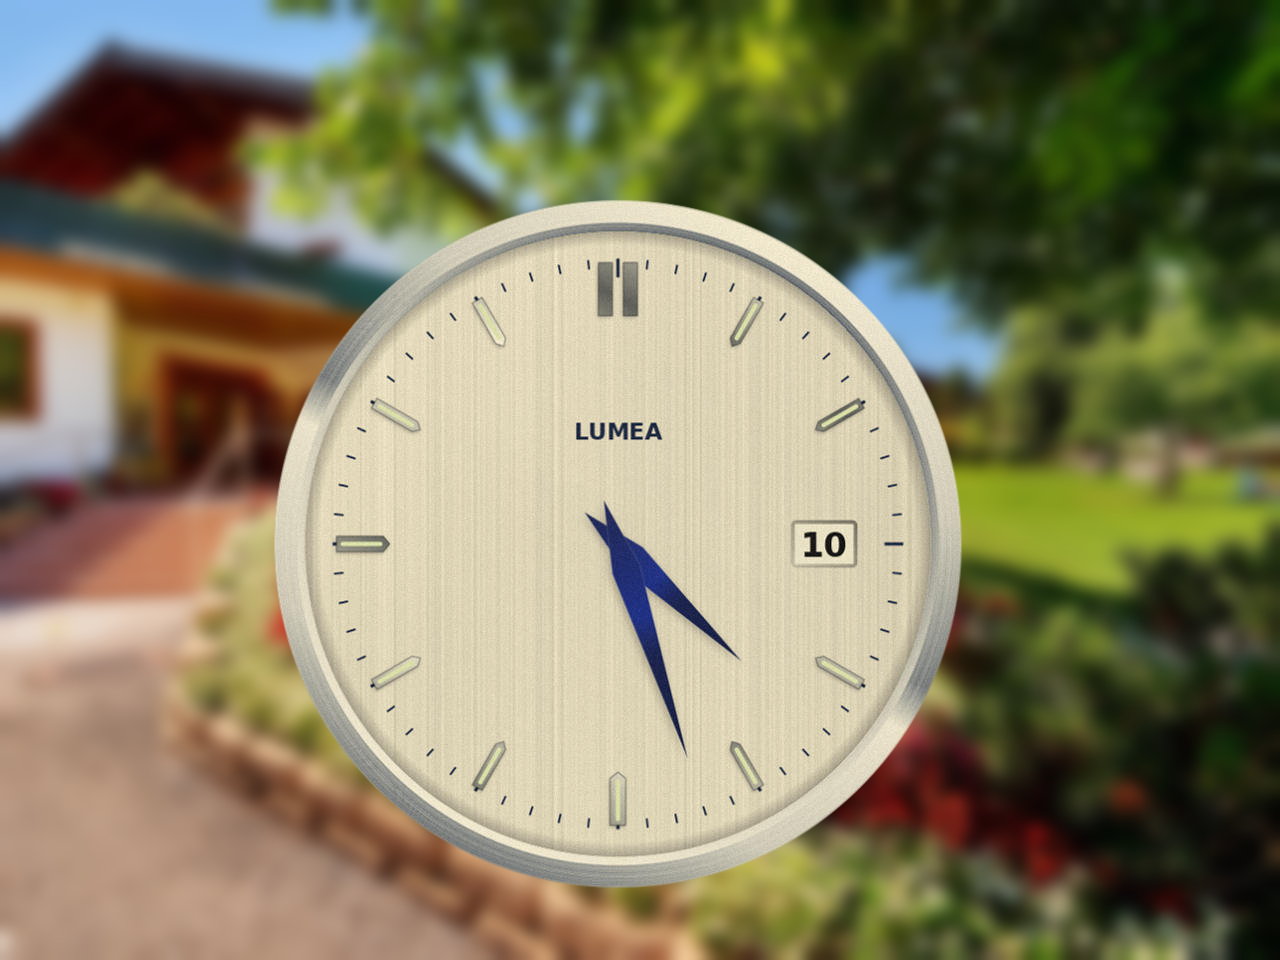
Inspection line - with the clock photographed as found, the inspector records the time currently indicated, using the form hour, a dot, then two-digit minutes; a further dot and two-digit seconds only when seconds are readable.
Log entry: 4.27
